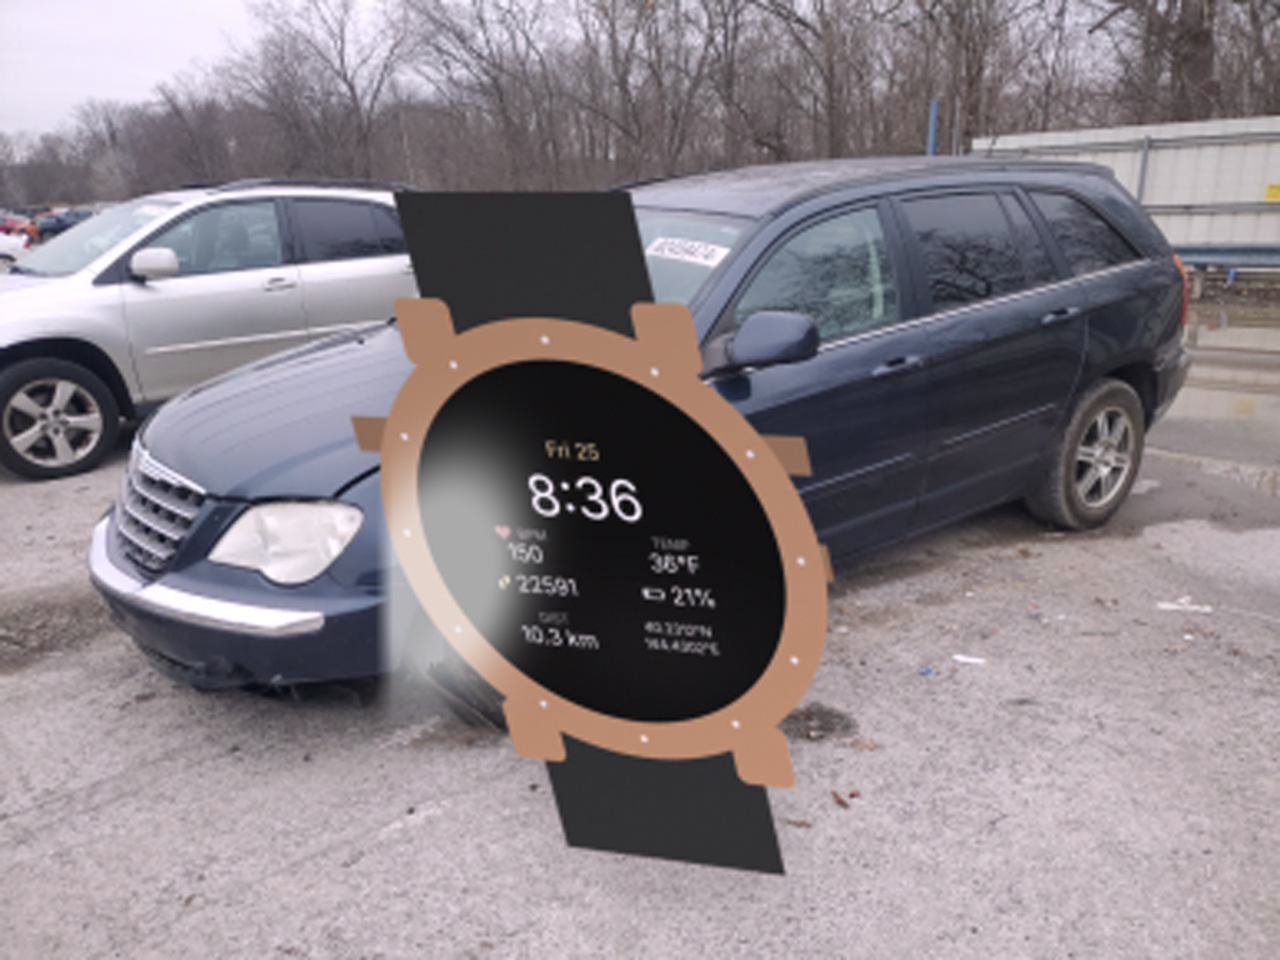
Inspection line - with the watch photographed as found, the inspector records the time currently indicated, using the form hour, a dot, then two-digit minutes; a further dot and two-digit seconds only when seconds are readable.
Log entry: 8.36
